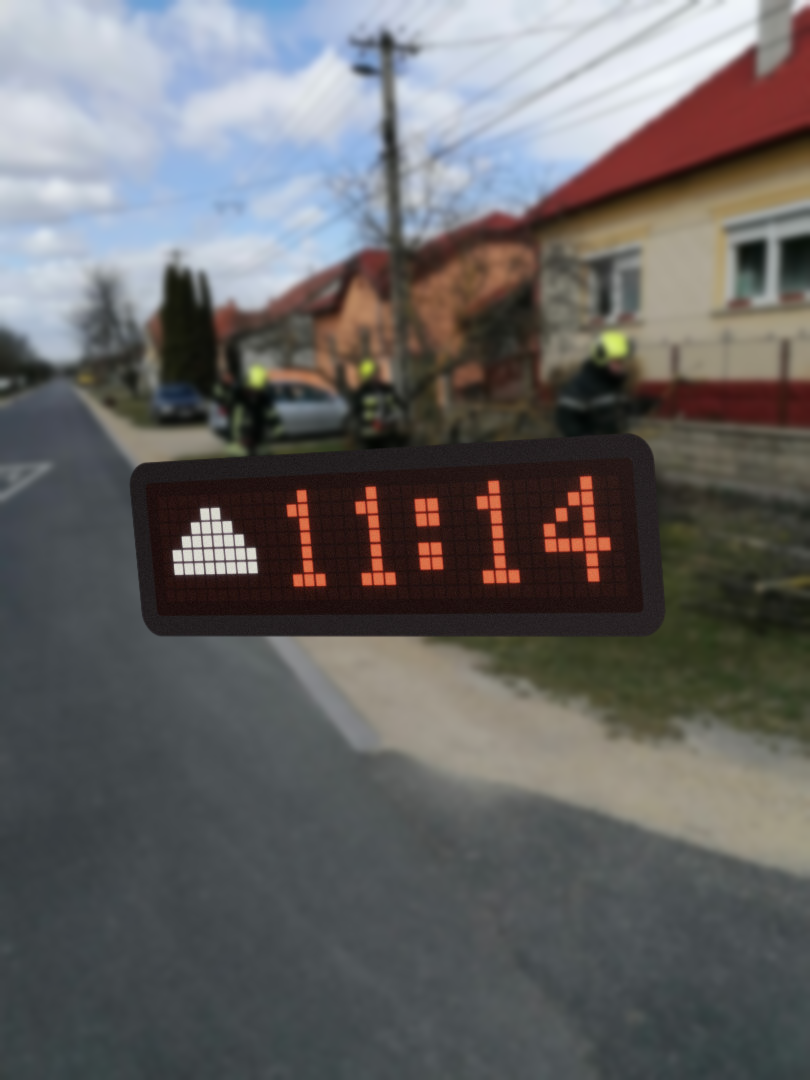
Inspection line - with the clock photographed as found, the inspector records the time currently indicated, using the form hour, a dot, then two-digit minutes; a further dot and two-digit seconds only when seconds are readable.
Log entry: 11.14
